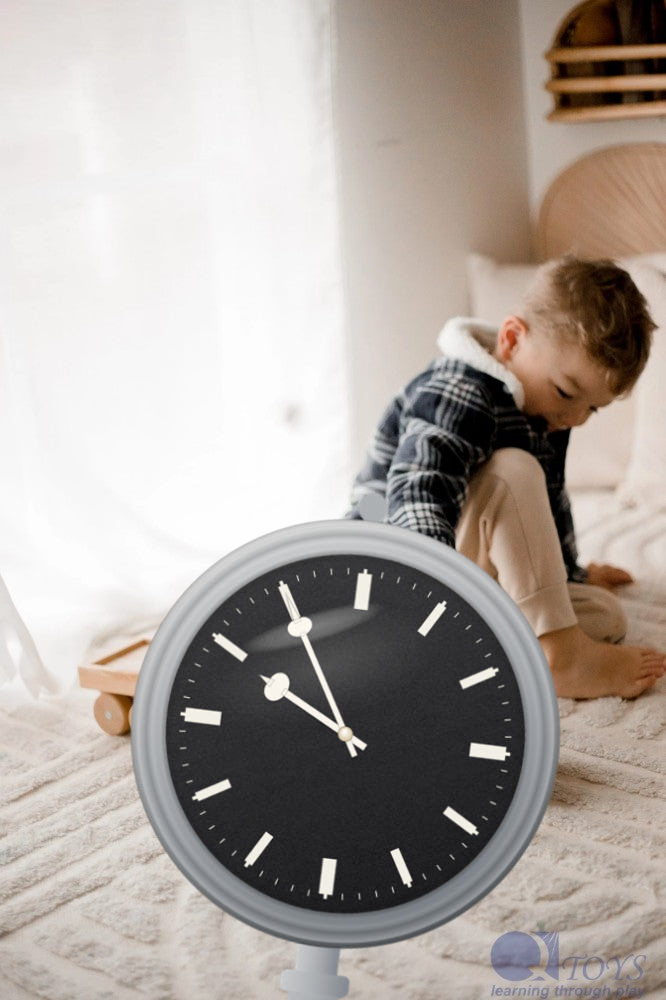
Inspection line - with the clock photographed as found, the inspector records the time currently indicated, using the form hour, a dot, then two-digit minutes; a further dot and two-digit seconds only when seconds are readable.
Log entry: 9.55
